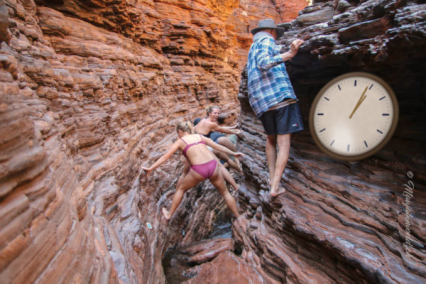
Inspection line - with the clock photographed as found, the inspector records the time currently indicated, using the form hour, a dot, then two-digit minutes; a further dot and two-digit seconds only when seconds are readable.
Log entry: 1.04
